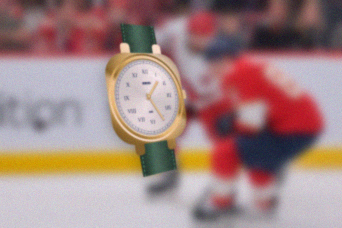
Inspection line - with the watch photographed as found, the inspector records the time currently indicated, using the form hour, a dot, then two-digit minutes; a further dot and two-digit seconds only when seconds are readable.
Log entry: 1.25
